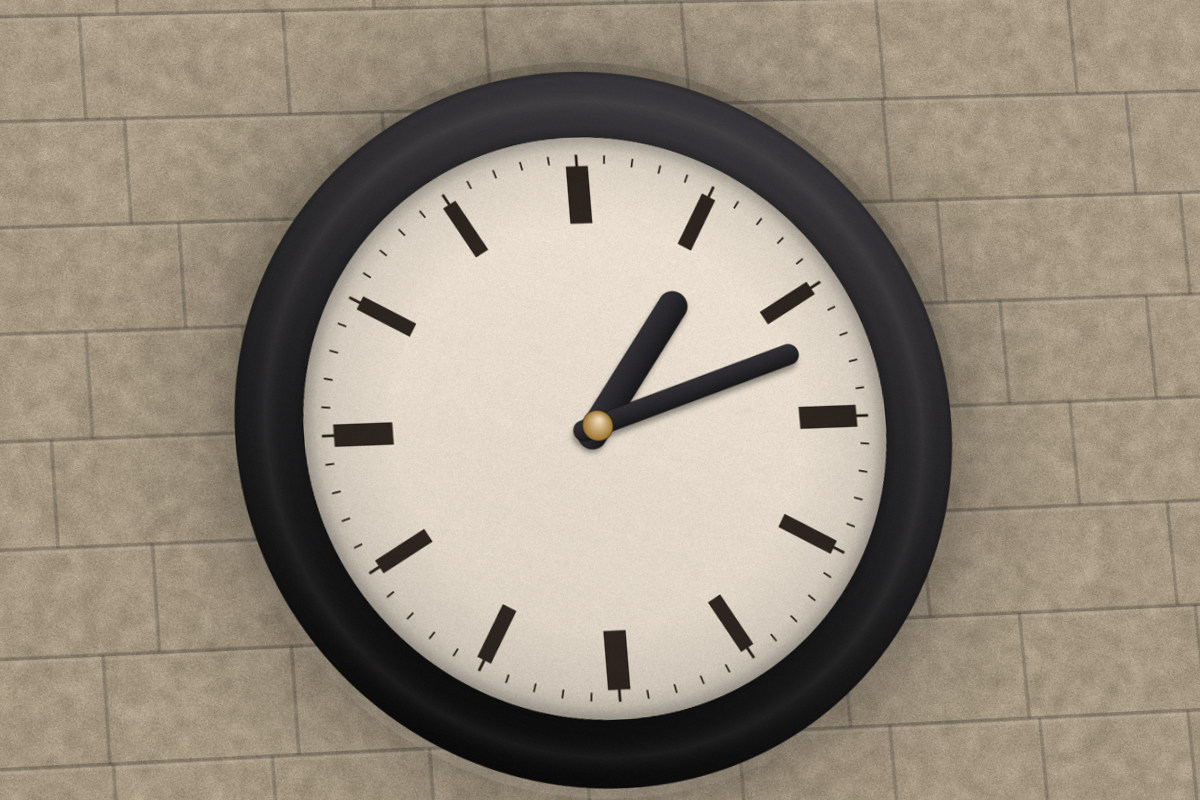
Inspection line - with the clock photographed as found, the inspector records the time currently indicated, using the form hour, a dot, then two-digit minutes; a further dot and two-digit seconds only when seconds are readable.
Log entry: 1.12
